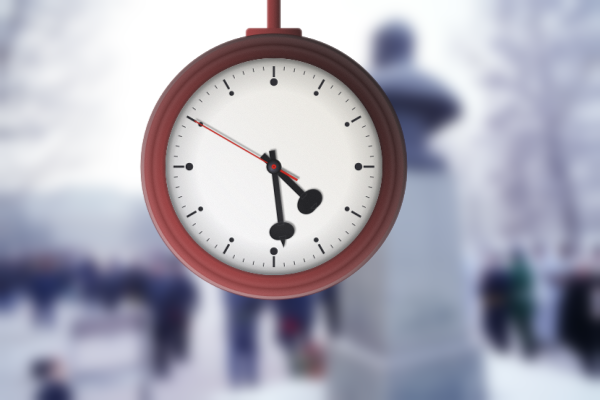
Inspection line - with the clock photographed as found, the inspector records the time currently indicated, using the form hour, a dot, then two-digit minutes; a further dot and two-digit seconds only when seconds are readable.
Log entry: 4.28.50
